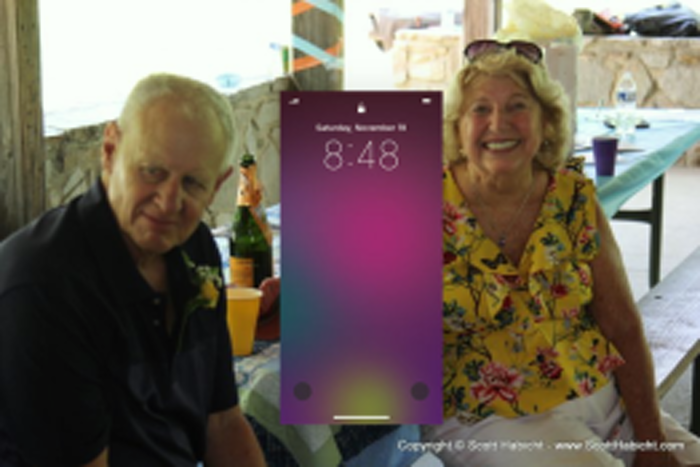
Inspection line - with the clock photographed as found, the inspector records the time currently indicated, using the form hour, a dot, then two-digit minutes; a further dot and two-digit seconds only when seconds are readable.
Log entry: 8.48
